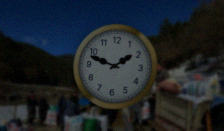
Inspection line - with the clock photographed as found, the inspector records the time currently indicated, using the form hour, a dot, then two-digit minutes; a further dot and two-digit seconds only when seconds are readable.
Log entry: 1.48
